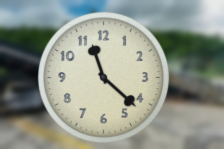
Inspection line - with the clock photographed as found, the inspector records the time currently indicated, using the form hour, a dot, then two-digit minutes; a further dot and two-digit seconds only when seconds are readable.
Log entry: 11.22
